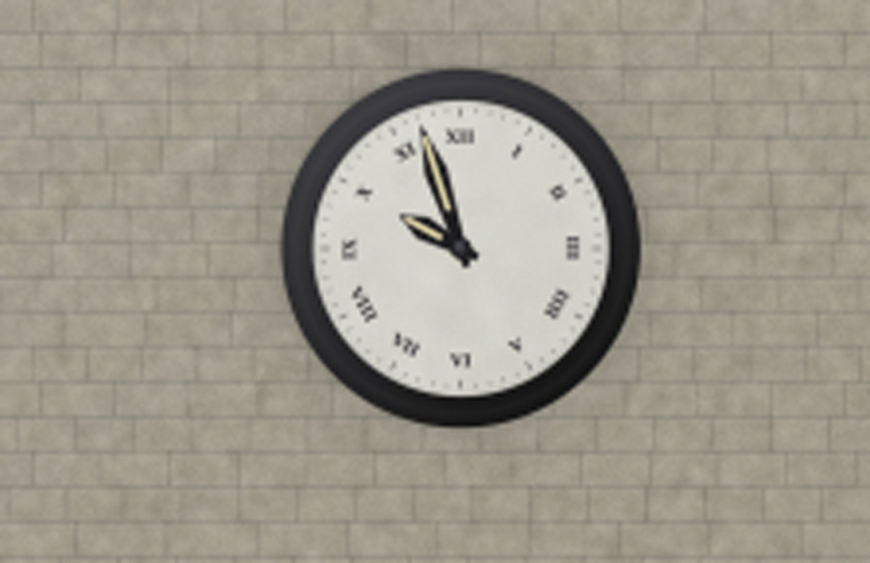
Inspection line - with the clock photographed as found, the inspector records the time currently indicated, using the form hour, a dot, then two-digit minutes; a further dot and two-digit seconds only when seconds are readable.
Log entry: 9.57
